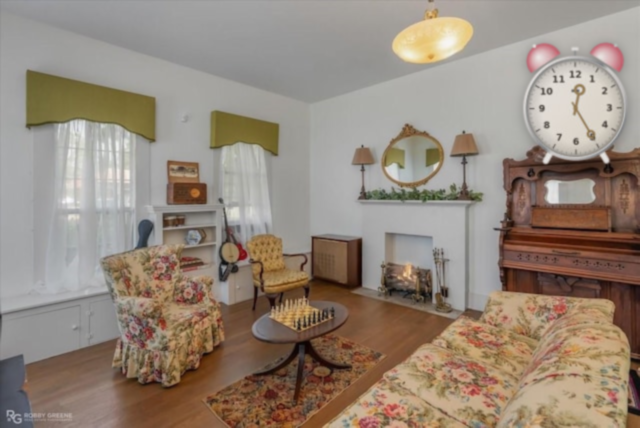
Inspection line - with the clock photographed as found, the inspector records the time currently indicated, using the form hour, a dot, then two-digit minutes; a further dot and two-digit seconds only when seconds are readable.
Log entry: 12.25
